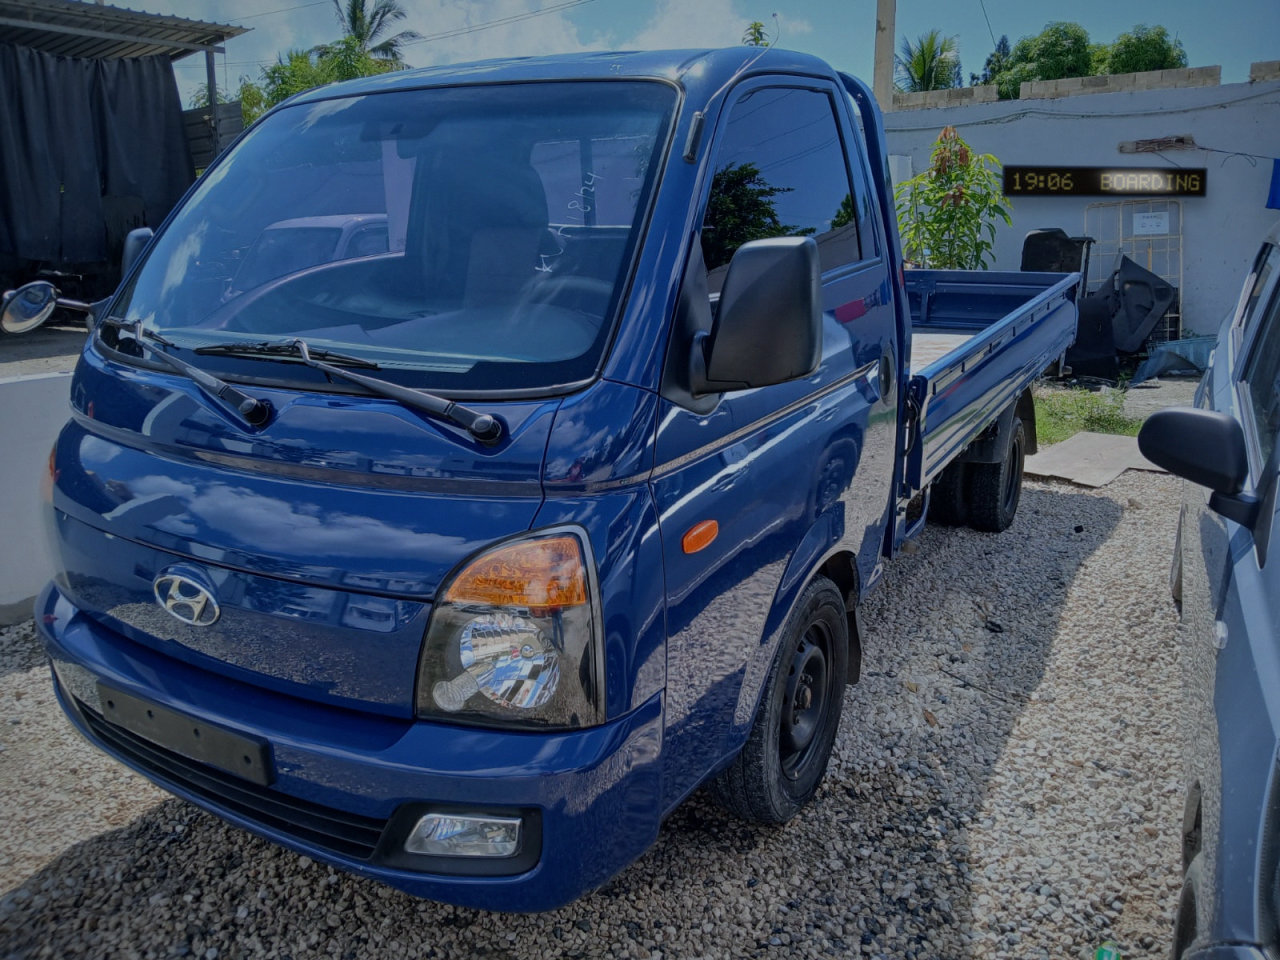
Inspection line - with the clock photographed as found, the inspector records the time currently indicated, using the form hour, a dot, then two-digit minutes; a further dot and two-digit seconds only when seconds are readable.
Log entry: 19.06
